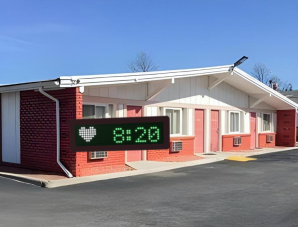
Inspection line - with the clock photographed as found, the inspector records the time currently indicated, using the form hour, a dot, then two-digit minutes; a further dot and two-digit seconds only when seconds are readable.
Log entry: 8.20
